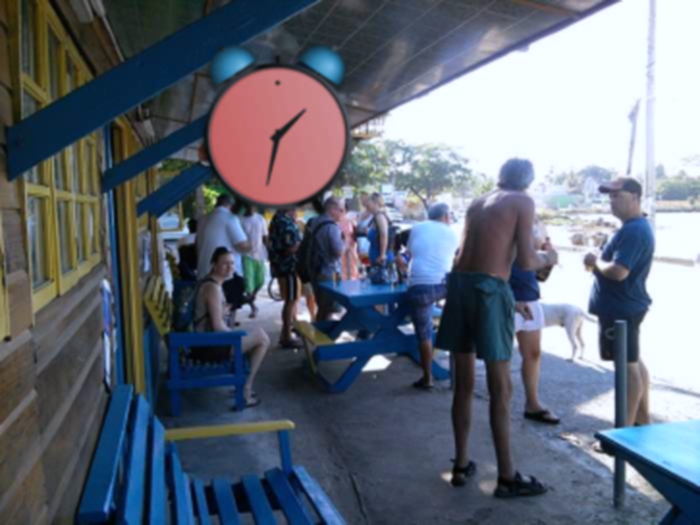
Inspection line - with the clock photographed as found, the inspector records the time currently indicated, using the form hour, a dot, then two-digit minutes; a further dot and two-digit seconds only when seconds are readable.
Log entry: 1.32
